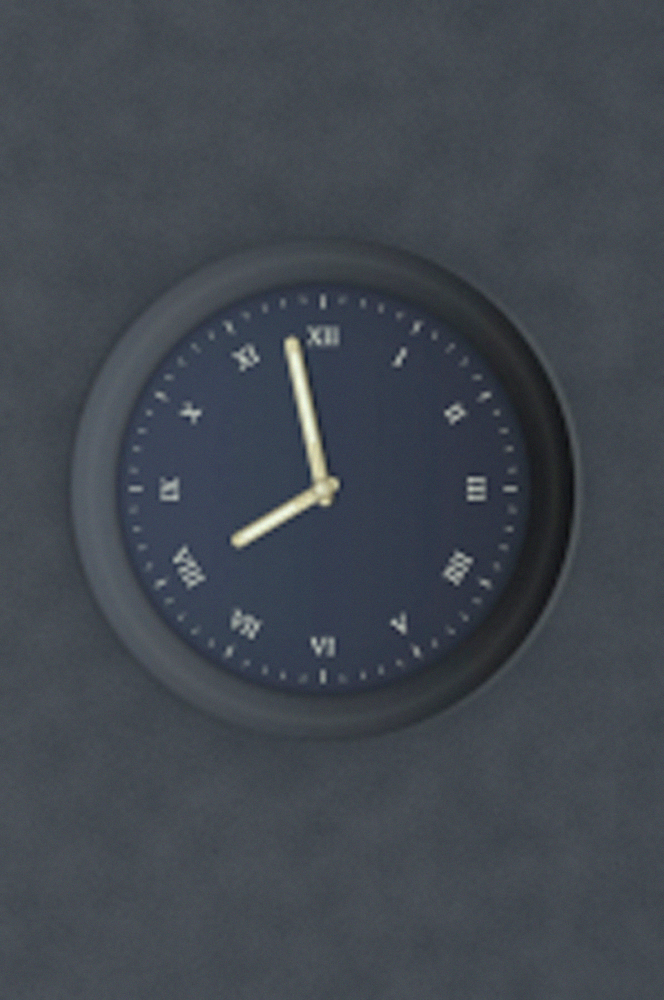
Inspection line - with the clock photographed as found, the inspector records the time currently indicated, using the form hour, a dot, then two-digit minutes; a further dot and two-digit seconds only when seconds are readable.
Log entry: 7.58
